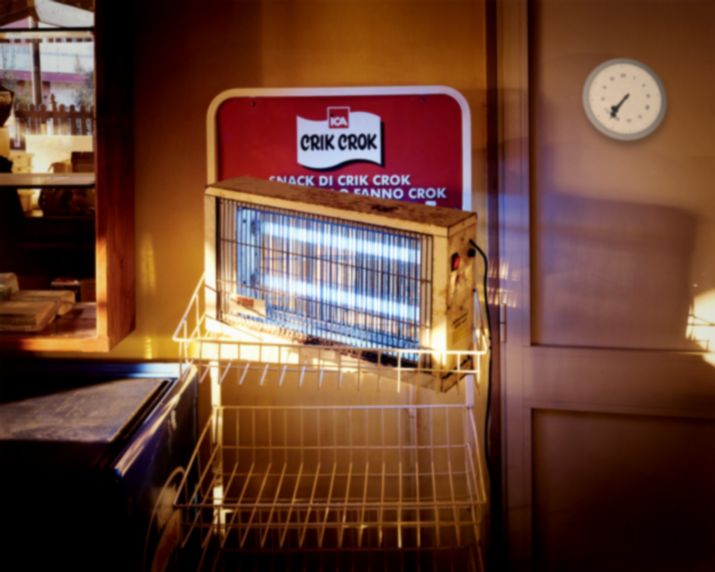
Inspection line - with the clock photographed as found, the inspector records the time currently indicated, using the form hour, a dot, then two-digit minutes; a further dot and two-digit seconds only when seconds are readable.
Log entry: 7.37
